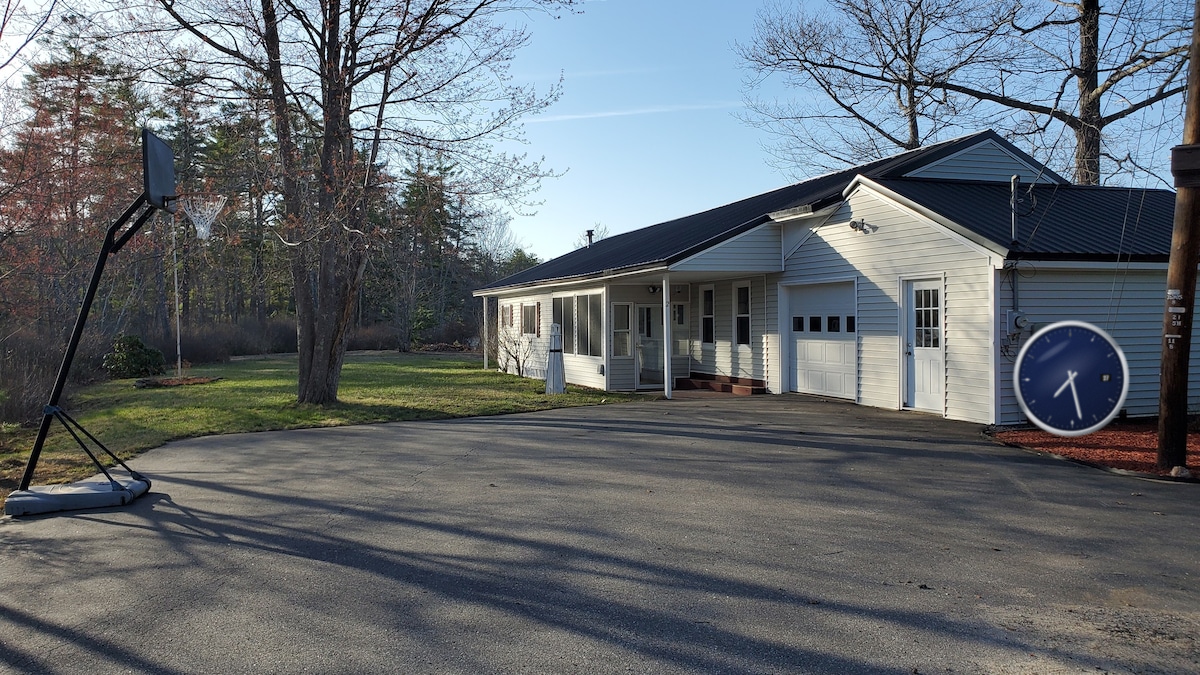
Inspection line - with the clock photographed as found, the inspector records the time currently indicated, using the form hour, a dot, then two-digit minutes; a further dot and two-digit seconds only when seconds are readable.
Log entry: 7.28
